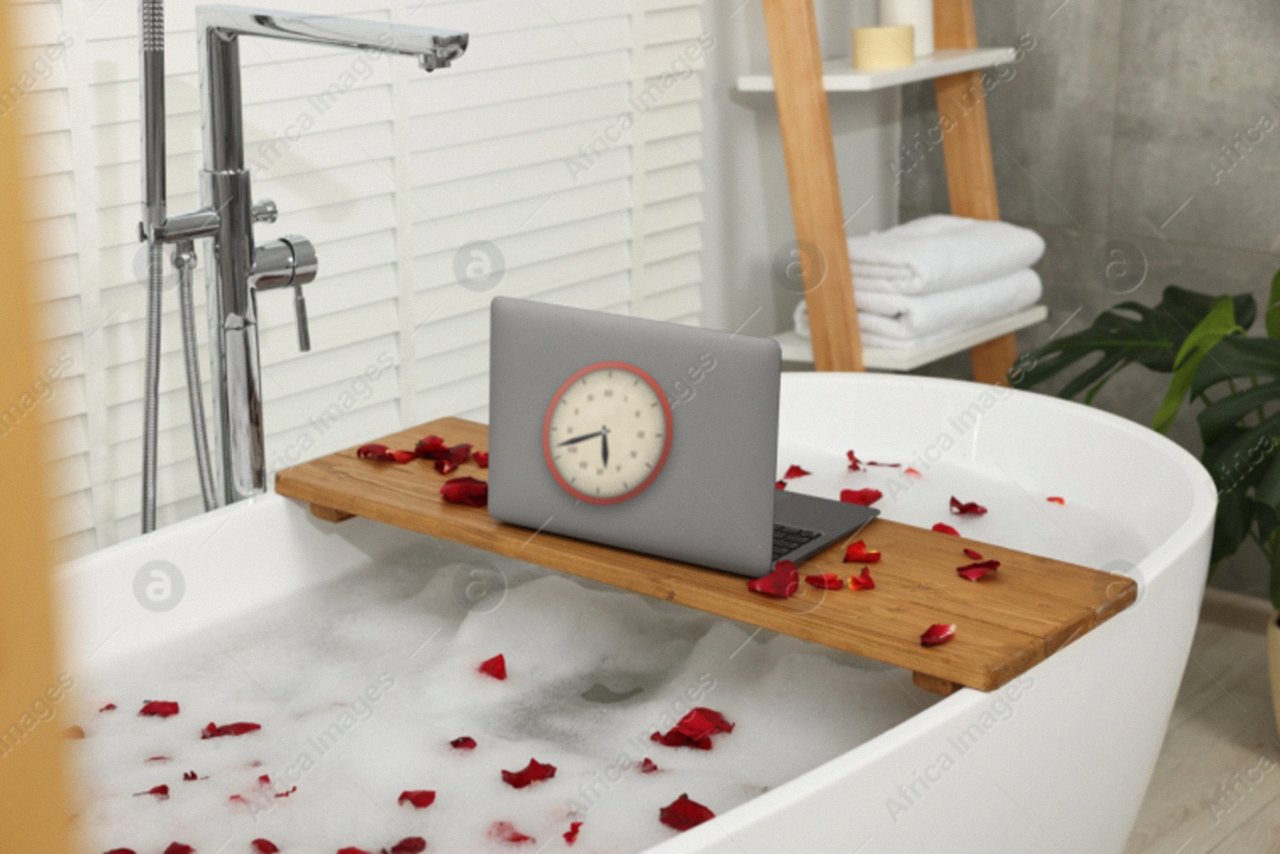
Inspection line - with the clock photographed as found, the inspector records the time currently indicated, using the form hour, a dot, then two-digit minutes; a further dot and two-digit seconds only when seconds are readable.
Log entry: 5.42
